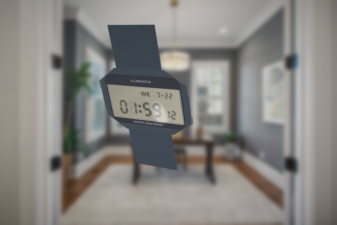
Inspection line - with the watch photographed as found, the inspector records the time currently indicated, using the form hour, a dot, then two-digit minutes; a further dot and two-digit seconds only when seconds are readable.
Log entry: 1.59.12
